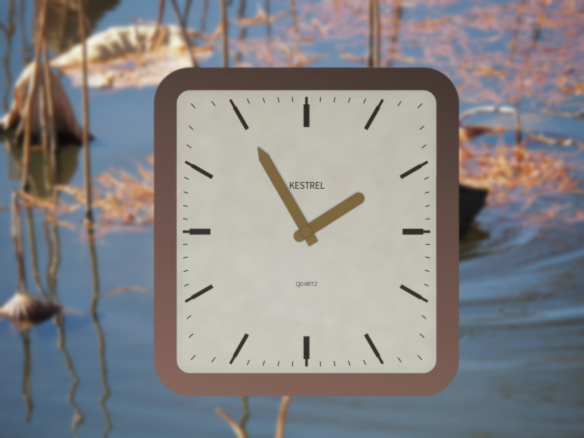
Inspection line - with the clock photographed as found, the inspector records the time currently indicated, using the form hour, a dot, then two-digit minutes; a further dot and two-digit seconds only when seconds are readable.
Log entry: 1.55
